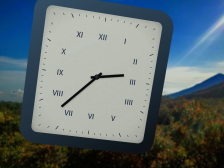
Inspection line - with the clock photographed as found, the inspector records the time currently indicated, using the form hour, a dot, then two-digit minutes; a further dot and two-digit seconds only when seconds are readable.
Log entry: 2.37
